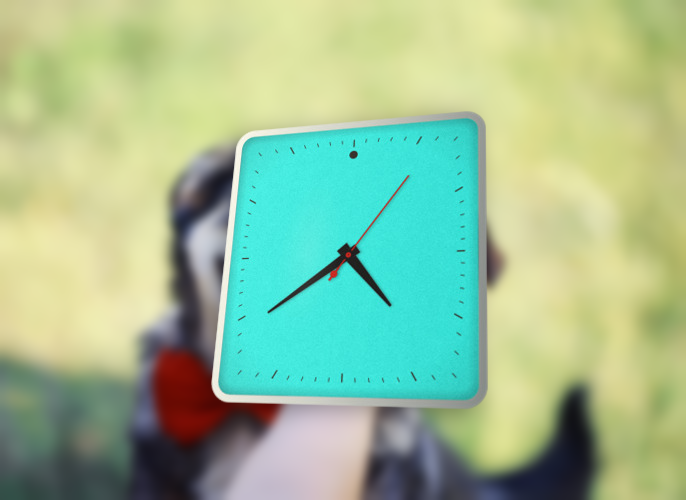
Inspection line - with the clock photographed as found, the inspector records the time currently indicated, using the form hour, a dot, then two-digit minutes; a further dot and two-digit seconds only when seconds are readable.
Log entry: 4.39.06
